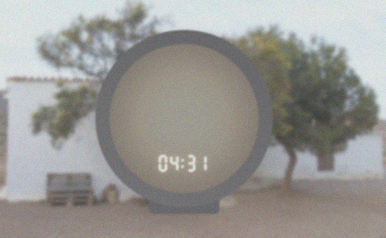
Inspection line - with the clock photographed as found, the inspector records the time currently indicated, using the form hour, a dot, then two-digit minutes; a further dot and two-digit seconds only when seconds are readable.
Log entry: 4.31
